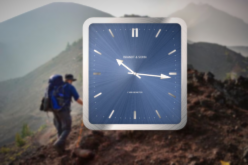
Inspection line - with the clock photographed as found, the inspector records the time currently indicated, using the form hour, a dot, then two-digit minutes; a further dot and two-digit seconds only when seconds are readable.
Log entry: 10.16
